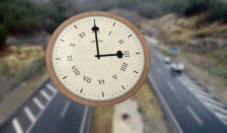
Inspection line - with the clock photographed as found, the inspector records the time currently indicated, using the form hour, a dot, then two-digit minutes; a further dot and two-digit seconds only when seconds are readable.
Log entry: 3.00
